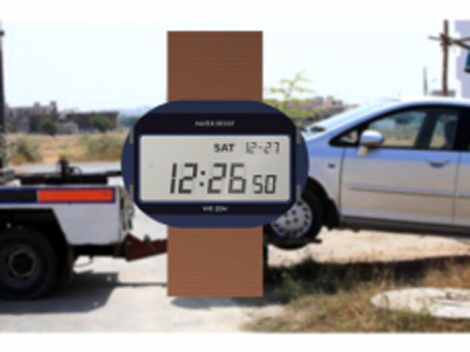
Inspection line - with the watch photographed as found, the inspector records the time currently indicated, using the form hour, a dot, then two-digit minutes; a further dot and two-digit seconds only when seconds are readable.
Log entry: 12.26.50
